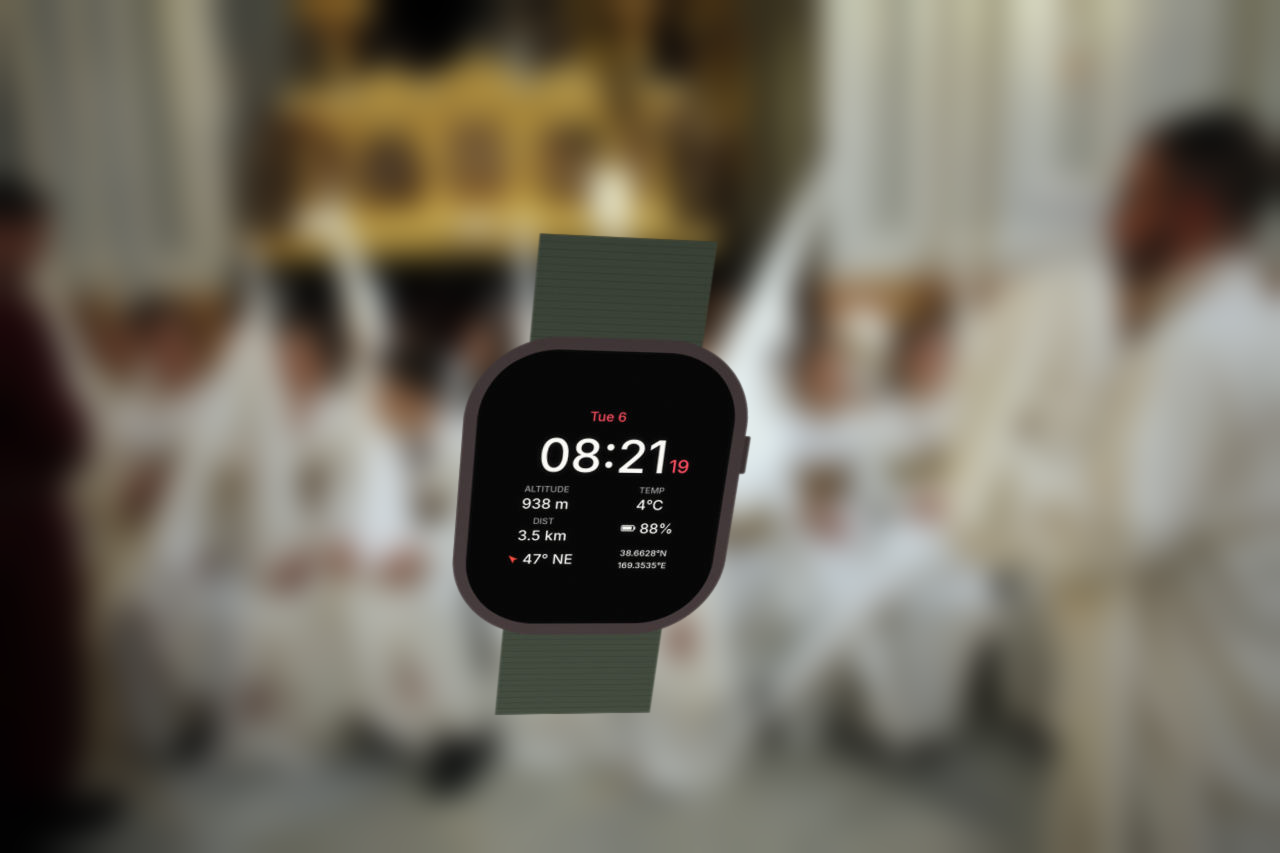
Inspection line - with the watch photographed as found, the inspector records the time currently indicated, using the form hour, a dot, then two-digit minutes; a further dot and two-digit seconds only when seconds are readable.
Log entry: 8.21.19
